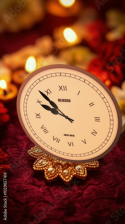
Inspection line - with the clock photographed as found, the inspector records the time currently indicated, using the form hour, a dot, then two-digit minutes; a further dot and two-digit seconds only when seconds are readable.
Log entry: 9.53
